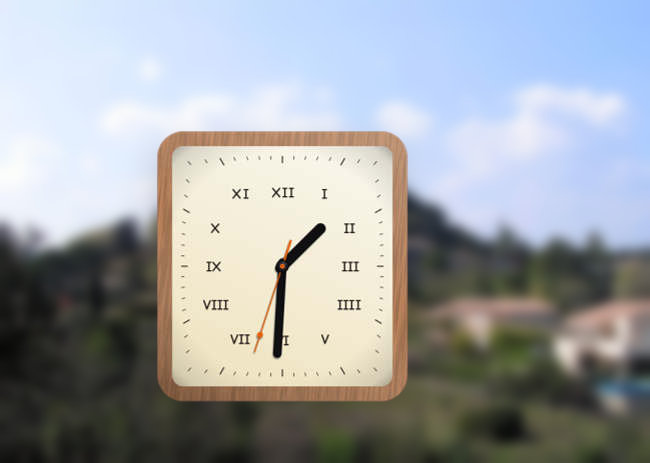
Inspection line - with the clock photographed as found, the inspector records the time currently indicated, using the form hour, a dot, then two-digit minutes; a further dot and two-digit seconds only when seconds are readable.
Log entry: 1.30.33
